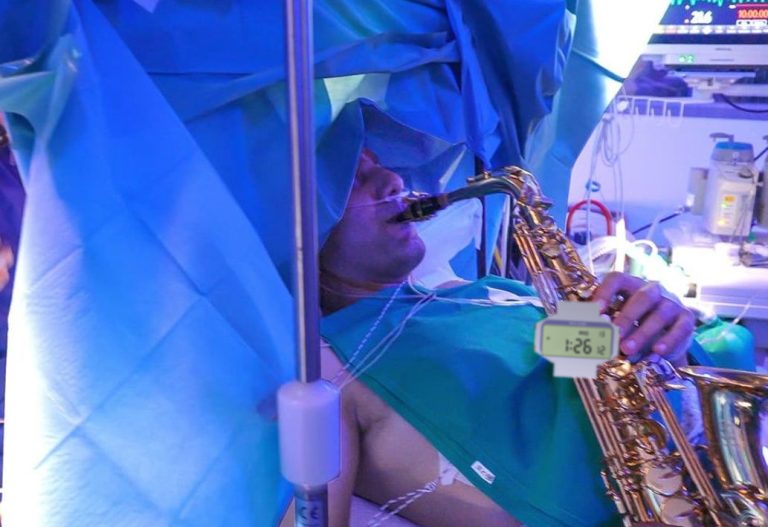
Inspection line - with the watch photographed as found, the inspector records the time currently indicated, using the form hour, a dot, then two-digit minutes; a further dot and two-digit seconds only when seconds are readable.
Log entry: 1.26
